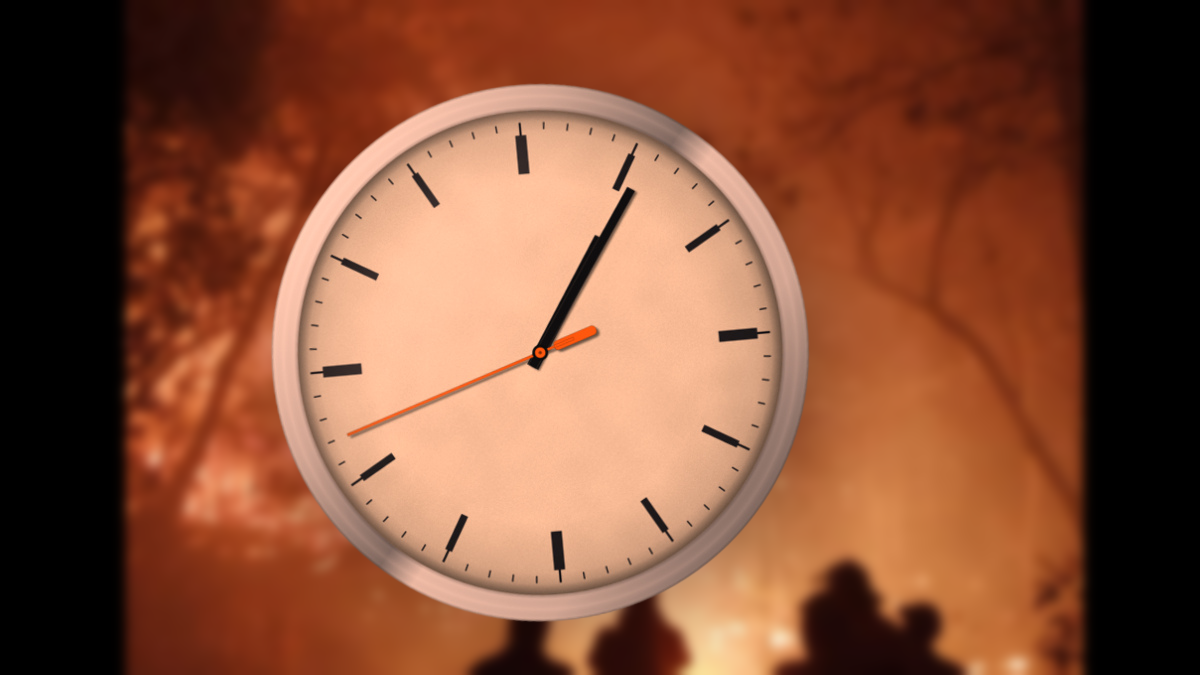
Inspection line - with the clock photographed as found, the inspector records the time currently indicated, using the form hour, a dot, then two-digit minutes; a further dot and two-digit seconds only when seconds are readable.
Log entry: 1.05.42
